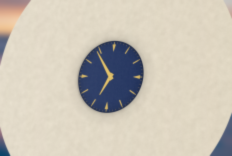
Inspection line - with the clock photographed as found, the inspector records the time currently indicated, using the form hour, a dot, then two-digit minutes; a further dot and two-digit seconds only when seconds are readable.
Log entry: 6.54
